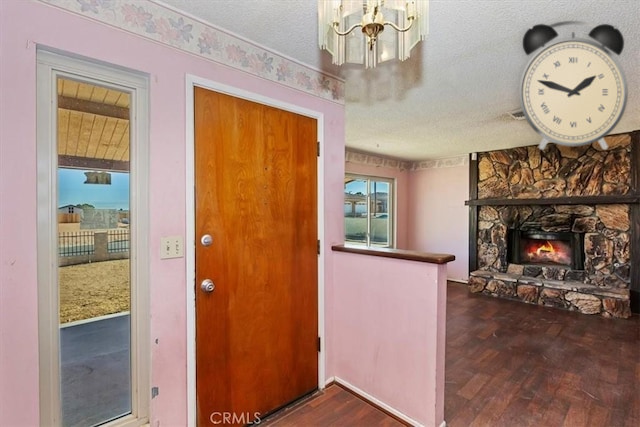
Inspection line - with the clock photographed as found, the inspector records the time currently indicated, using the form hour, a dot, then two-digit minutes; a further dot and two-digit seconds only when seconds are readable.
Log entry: 1.48
